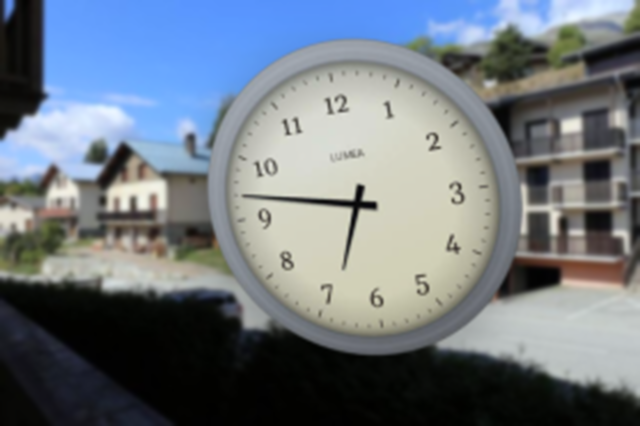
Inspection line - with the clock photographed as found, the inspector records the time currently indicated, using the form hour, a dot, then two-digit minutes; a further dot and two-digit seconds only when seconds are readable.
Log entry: 6.47
